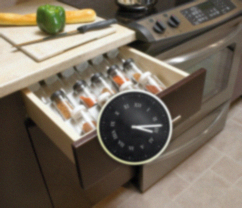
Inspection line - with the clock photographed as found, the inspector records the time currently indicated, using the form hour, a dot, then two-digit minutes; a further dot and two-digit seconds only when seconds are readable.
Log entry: 3.13
